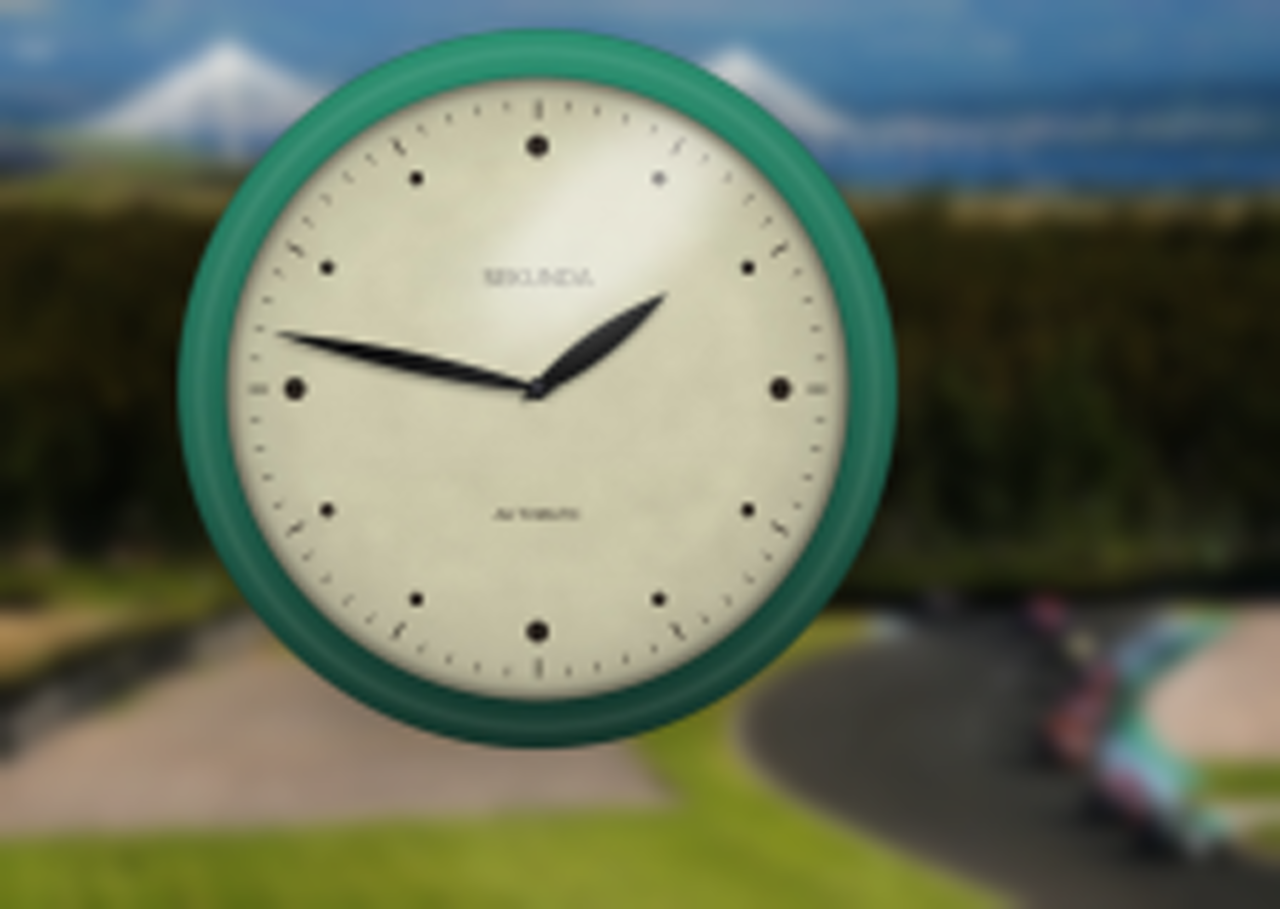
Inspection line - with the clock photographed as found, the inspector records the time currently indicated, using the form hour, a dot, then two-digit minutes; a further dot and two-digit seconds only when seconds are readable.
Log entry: 1.47
